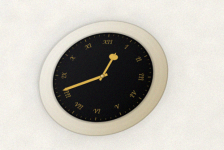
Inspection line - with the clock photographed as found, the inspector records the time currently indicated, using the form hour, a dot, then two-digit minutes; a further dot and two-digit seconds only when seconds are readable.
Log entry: 12.41
